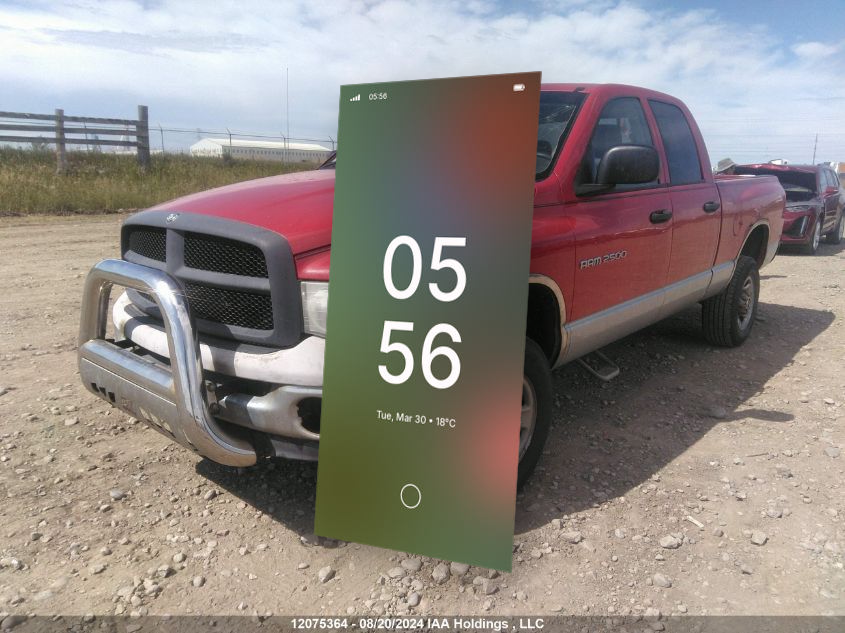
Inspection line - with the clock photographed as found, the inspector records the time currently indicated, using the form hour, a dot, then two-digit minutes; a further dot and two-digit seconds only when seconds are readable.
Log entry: 5.56
